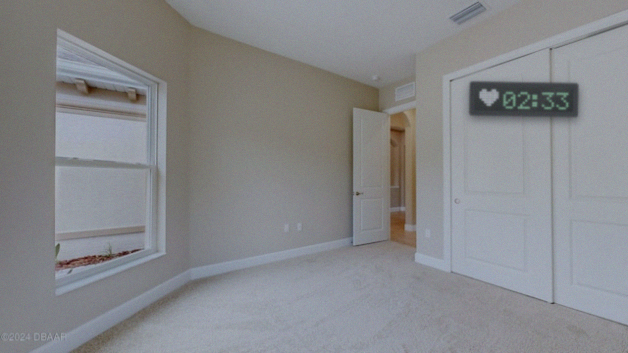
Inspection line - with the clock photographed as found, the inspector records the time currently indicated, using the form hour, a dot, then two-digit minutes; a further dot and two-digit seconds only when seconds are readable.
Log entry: 2.33
